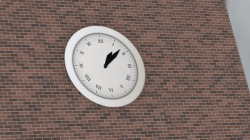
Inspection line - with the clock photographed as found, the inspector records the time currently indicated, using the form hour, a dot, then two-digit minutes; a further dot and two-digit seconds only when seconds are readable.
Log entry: 1.08
